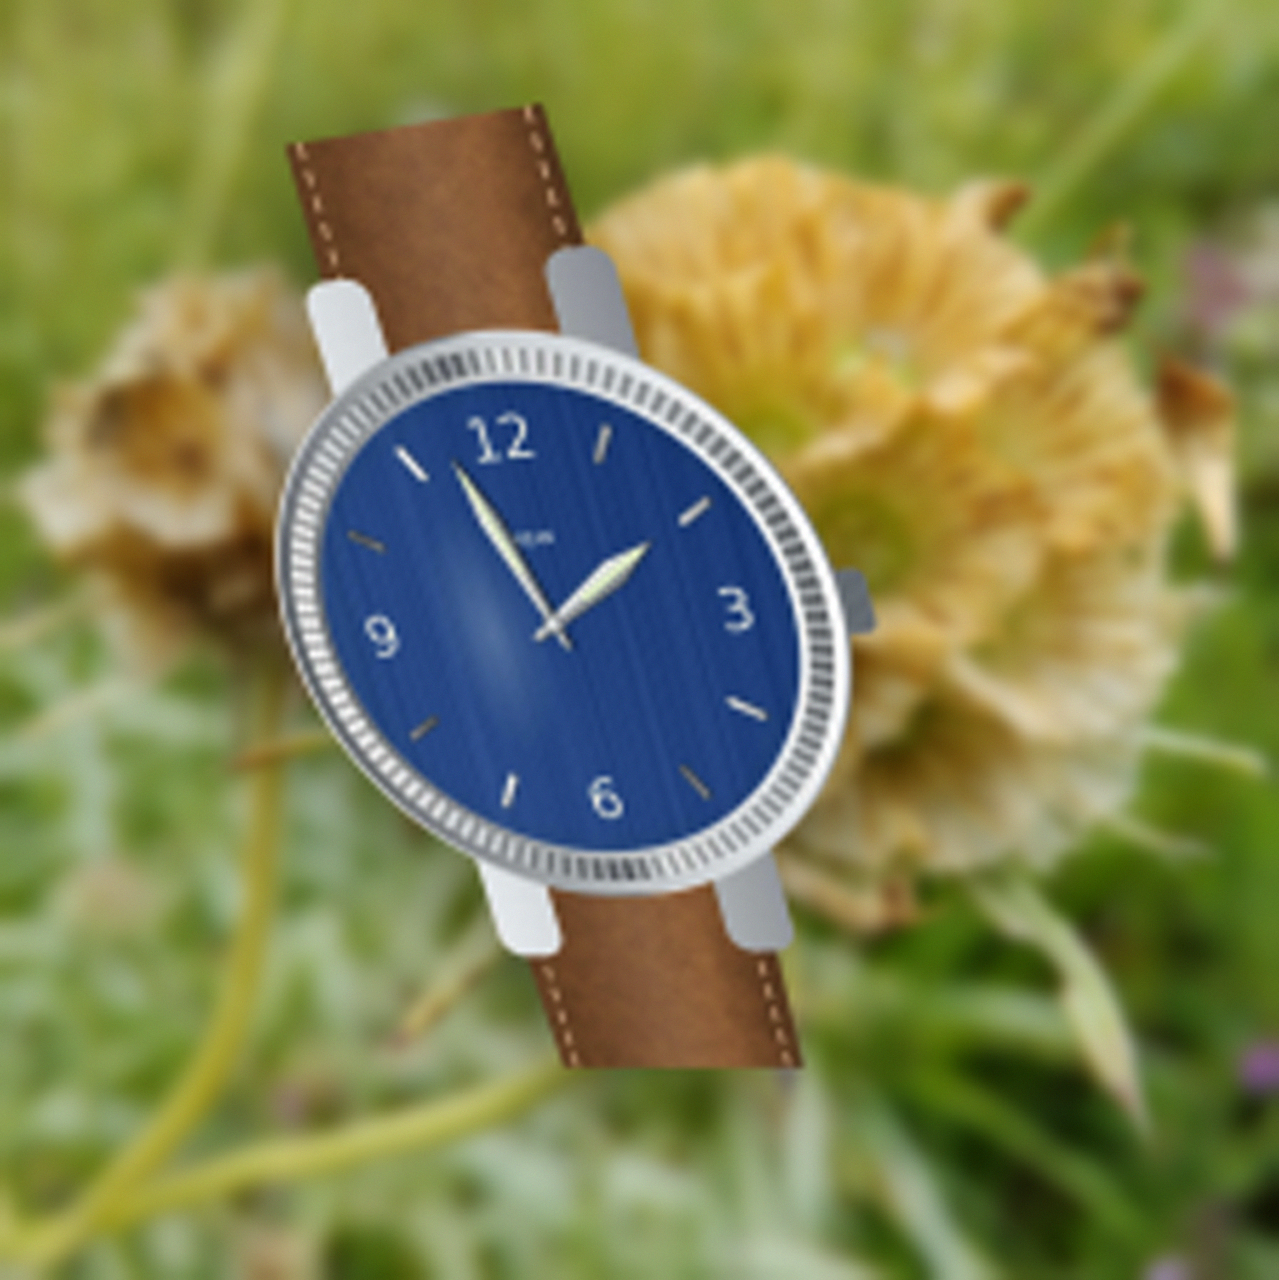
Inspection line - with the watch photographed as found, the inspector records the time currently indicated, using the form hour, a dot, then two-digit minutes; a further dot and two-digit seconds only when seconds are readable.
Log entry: 1.57
